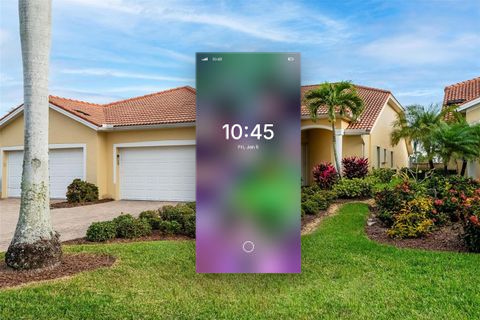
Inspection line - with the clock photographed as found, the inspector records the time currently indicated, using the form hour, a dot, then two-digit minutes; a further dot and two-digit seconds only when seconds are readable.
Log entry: 10.45
